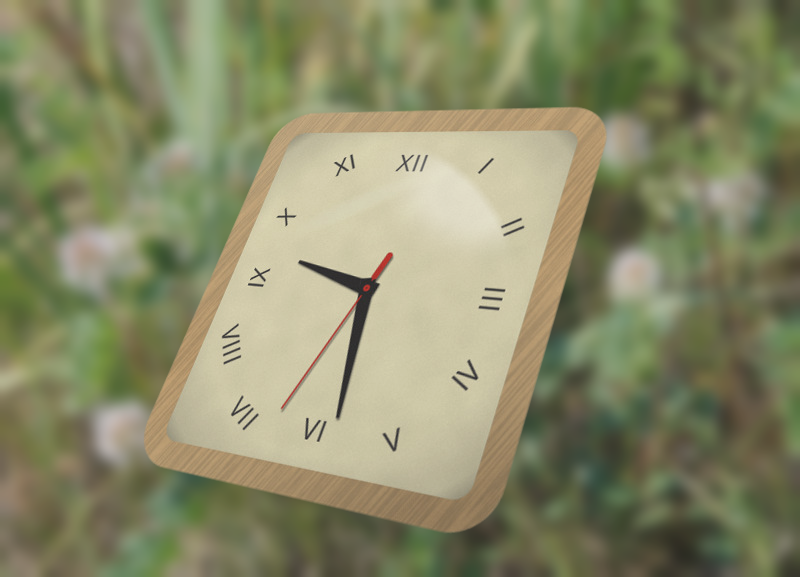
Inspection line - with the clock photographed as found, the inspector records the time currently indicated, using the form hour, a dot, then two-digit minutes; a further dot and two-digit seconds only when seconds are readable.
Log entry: 9.28.33
